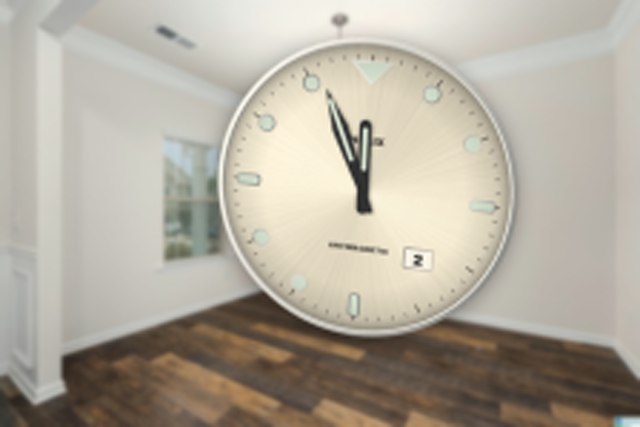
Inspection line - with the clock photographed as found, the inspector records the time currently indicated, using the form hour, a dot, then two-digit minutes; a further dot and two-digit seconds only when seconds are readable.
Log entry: 11.56
